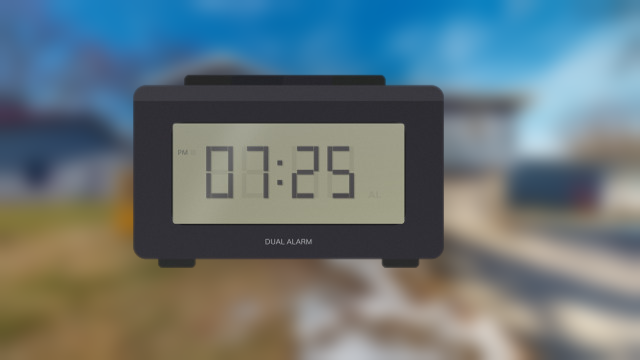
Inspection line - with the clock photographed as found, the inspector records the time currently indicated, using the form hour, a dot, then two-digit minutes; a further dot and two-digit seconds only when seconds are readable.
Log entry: 7.25
